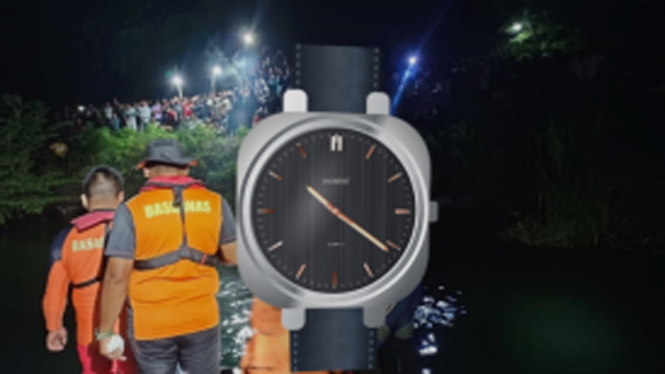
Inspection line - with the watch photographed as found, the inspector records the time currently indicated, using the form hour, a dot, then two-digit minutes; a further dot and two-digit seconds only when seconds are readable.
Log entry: 10.21
